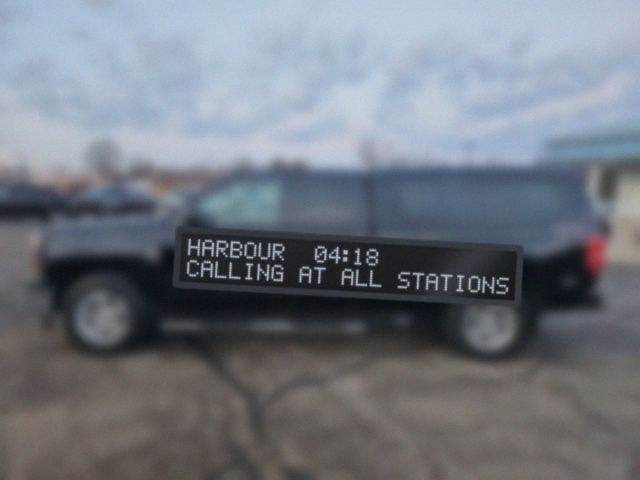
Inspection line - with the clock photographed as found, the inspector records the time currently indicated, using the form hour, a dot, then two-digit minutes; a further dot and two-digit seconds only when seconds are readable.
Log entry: 4.18
